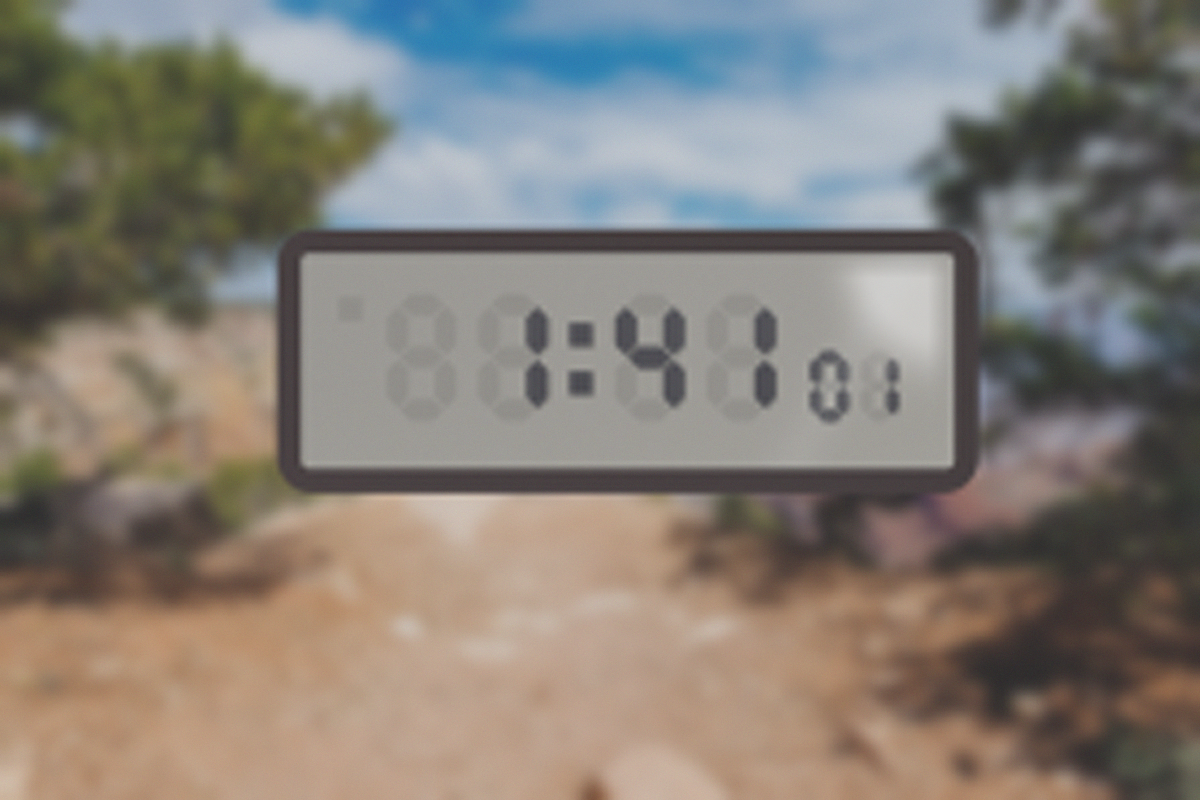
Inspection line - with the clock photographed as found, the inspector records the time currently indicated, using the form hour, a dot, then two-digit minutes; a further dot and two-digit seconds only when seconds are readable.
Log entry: 1.41.01
